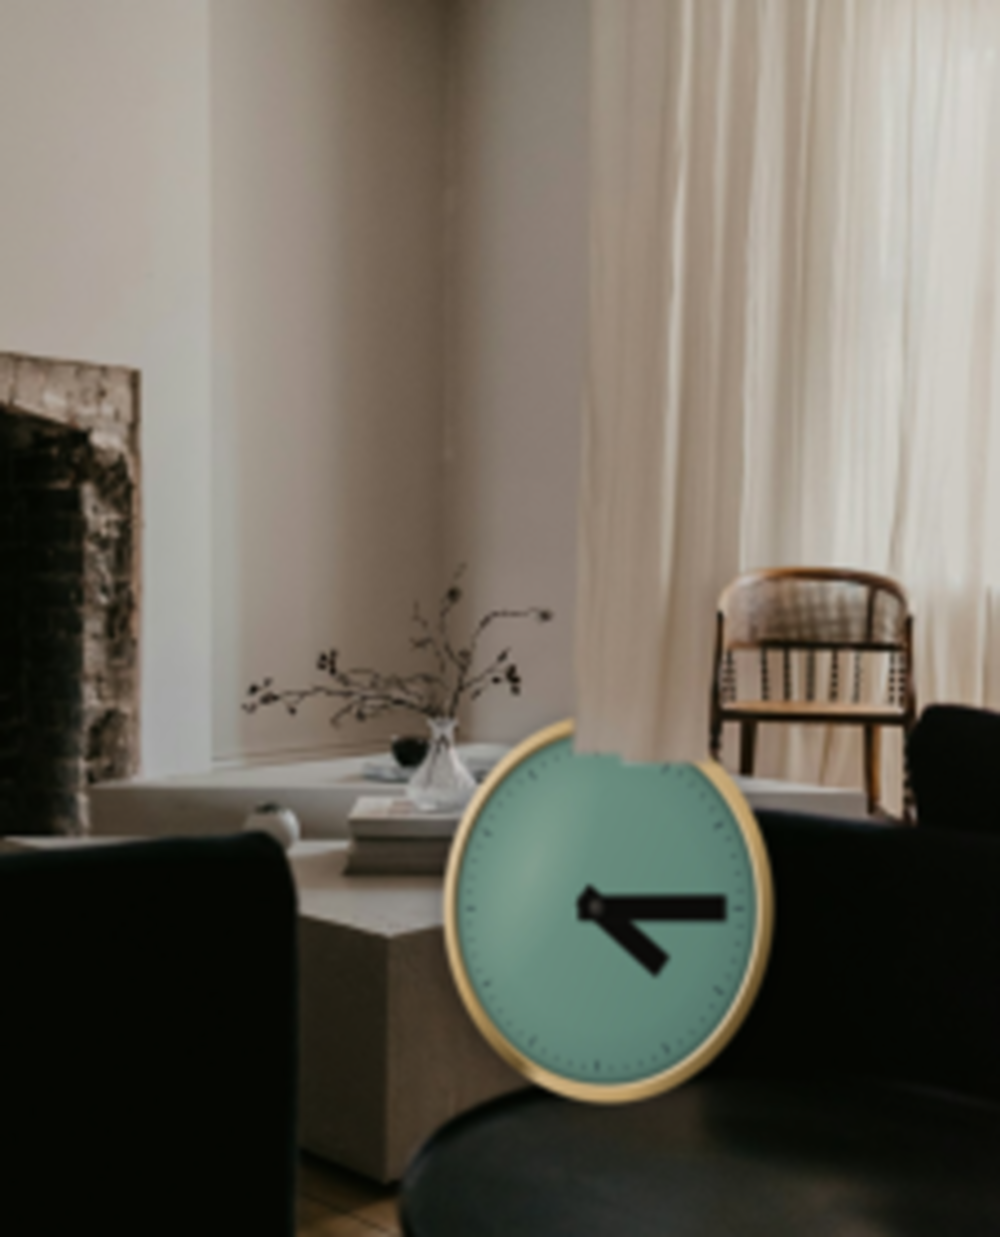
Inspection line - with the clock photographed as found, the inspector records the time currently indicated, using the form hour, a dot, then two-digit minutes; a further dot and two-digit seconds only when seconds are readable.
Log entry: 4.15
